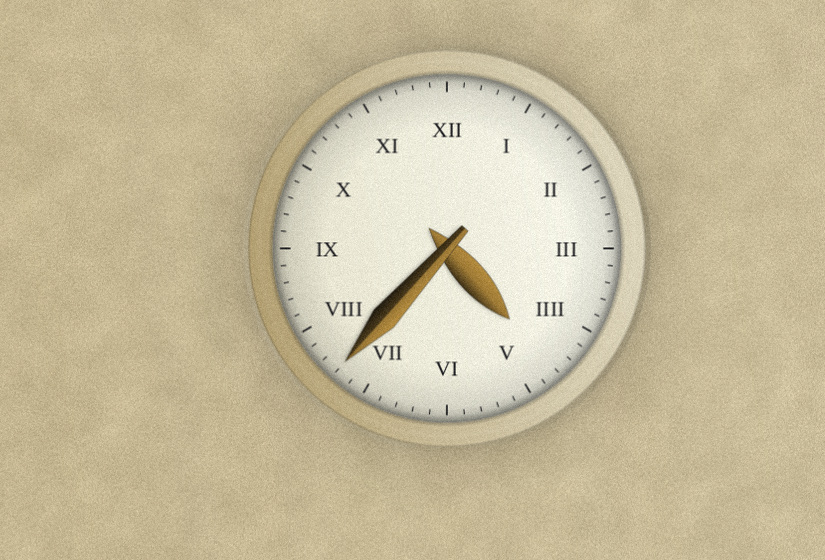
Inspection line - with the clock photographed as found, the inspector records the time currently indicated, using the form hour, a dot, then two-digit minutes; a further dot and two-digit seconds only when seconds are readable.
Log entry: 4.37
